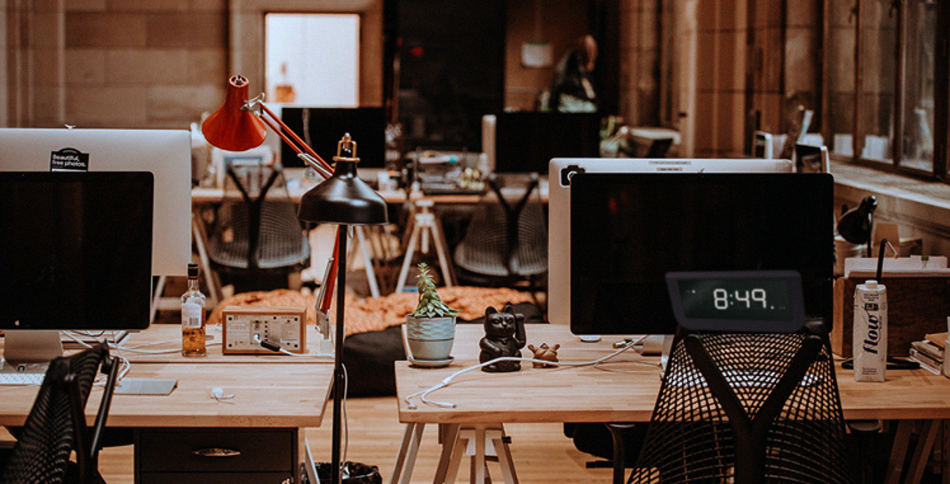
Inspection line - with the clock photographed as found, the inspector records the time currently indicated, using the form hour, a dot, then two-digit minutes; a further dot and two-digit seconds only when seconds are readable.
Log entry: 8.49
